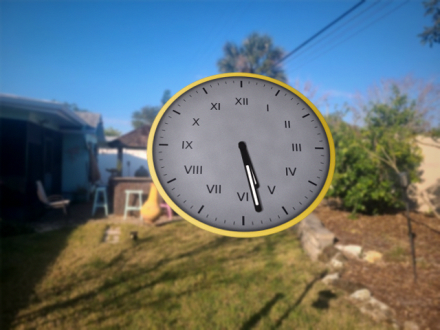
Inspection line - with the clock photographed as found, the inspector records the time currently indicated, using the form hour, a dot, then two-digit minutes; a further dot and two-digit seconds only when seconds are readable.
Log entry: 5.28
